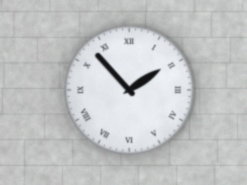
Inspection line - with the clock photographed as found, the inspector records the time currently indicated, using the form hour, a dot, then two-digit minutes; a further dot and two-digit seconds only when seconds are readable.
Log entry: 1.53
